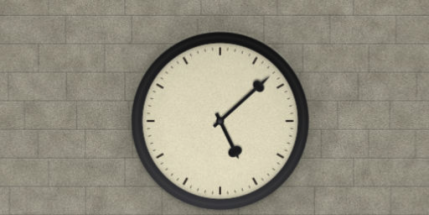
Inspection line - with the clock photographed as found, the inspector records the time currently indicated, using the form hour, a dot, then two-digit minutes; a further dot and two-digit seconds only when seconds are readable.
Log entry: 5.08
